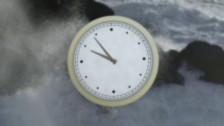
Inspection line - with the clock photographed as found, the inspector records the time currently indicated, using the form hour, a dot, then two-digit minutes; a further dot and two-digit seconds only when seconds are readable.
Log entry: 9.54
